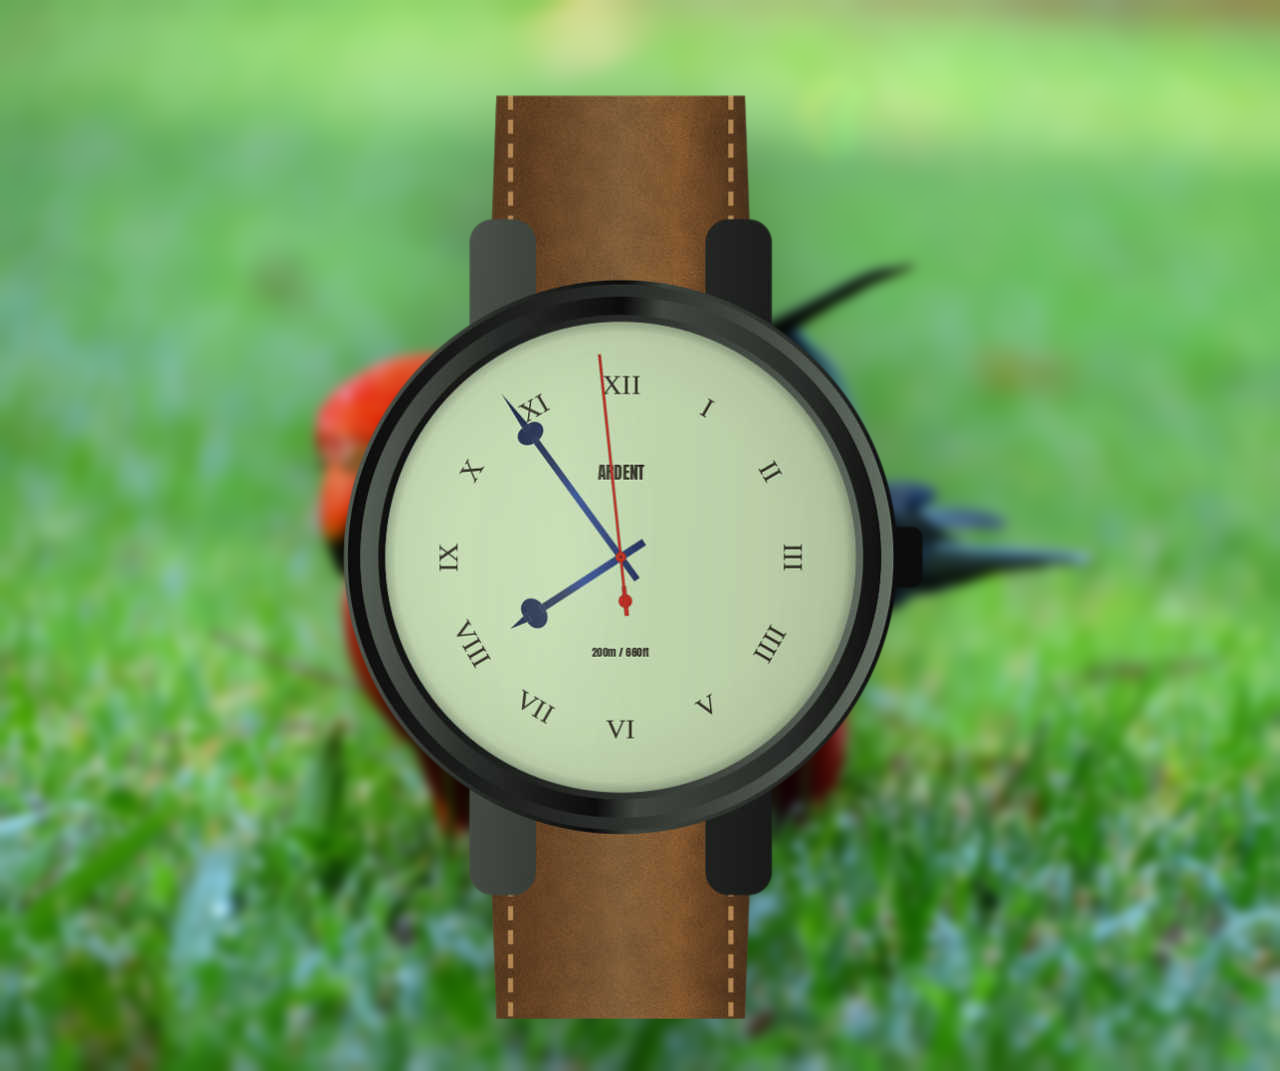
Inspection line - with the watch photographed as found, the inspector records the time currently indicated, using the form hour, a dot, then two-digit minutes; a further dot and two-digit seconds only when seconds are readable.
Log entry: 7.53.59
